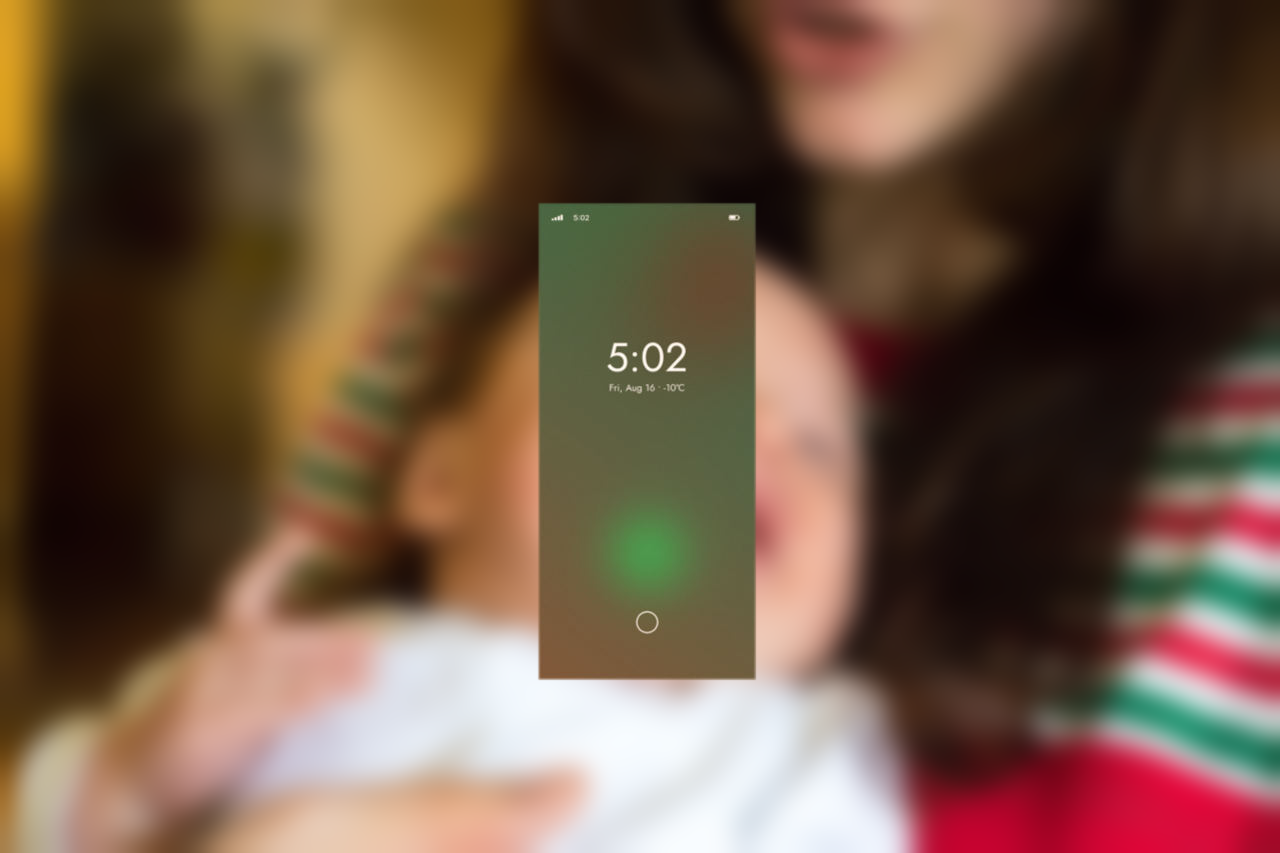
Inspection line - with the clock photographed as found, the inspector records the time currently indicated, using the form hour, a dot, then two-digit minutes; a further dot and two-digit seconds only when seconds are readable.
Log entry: 5.02
